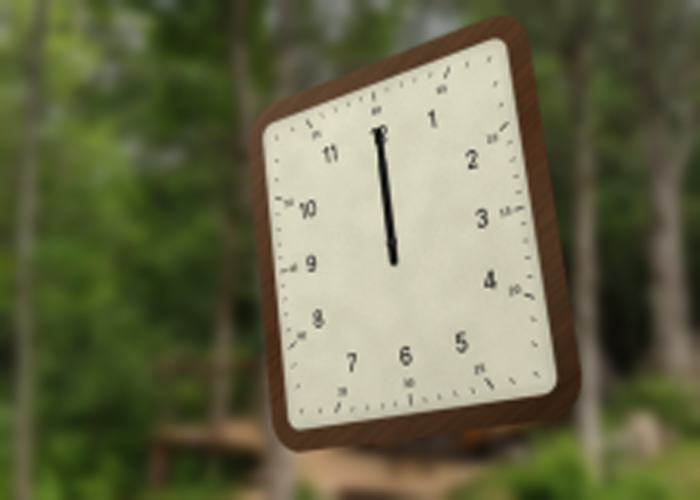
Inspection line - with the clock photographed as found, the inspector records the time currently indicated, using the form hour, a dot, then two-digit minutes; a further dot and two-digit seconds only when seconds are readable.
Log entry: 12.00
